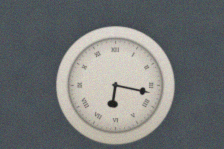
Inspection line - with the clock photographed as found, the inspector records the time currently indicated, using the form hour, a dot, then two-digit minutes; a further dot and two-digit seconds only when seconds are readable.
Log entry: 6.17
